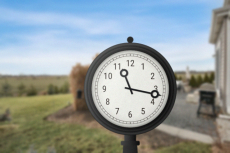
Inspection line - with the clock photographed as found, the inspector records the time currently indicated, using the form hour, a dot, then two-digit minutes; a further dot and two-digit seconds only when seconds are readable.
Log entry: 11.17
